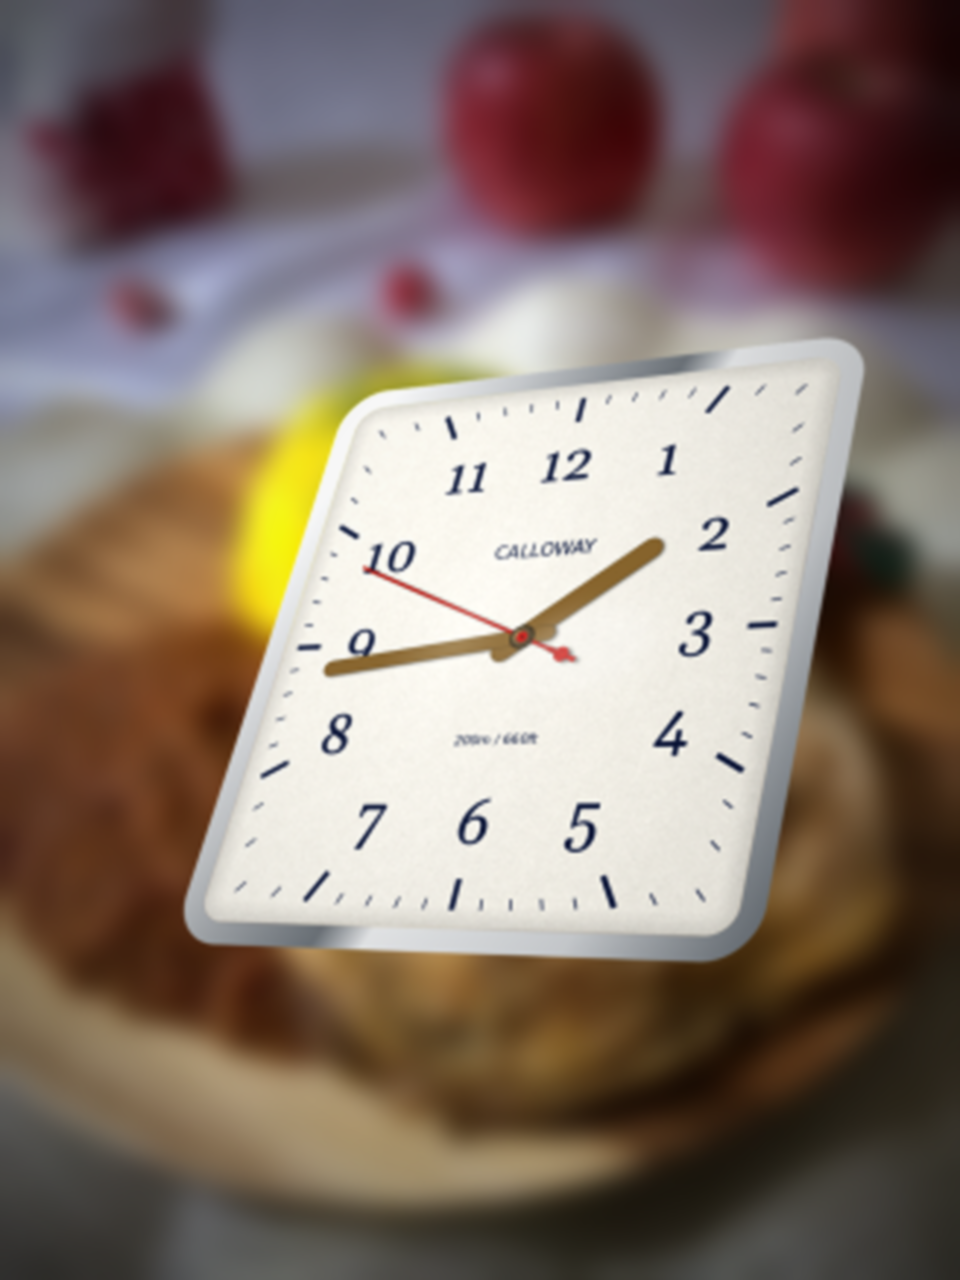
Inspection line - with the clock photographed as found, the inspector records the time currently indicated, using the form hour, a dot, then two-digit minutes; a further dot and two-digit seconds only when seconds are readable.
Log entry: 1.43.49
